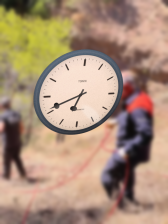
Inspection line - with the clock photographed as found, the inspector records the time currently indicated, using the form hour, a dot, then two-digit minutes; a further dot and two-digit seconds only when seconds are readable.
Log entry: 6.41
